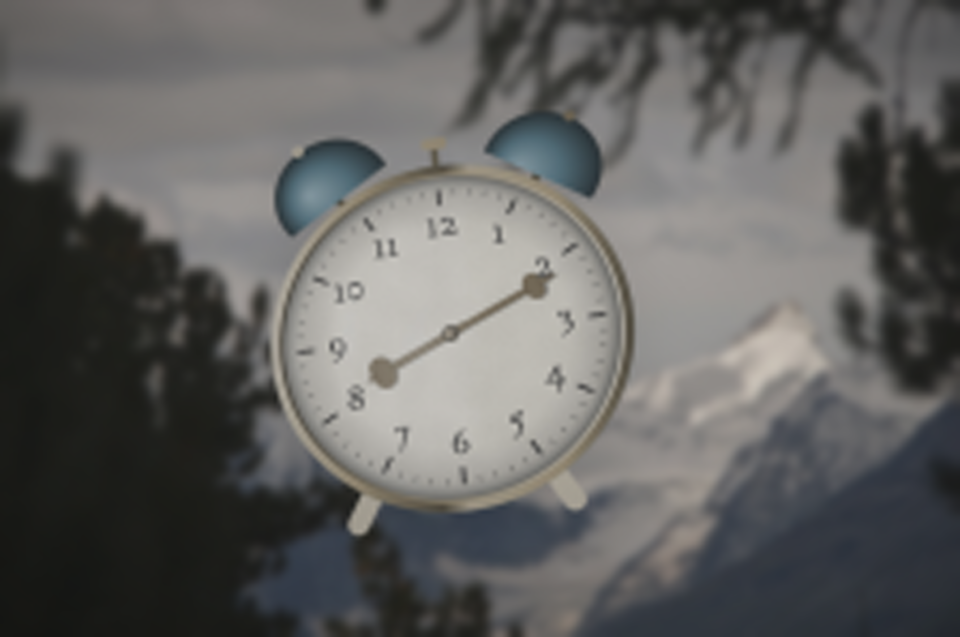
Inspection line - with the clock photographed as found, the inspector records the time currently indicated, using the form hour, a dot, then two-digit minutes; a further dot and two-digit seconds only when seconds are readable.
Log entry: 8.11
